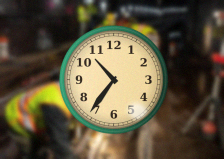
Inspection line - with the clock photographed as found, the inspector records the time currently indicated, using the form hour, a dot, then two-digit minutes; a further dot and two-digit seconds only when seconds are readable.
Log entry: 10.36
